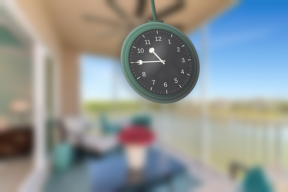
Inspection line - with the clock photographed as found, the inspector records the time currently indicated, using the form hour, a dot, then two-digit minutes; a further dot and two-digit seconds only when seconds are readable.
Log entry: 10.45
